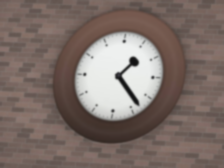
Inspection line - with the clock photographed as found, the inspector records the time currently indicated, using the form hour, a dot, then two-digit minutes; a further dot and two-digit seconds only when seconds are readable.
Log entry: 1.23
